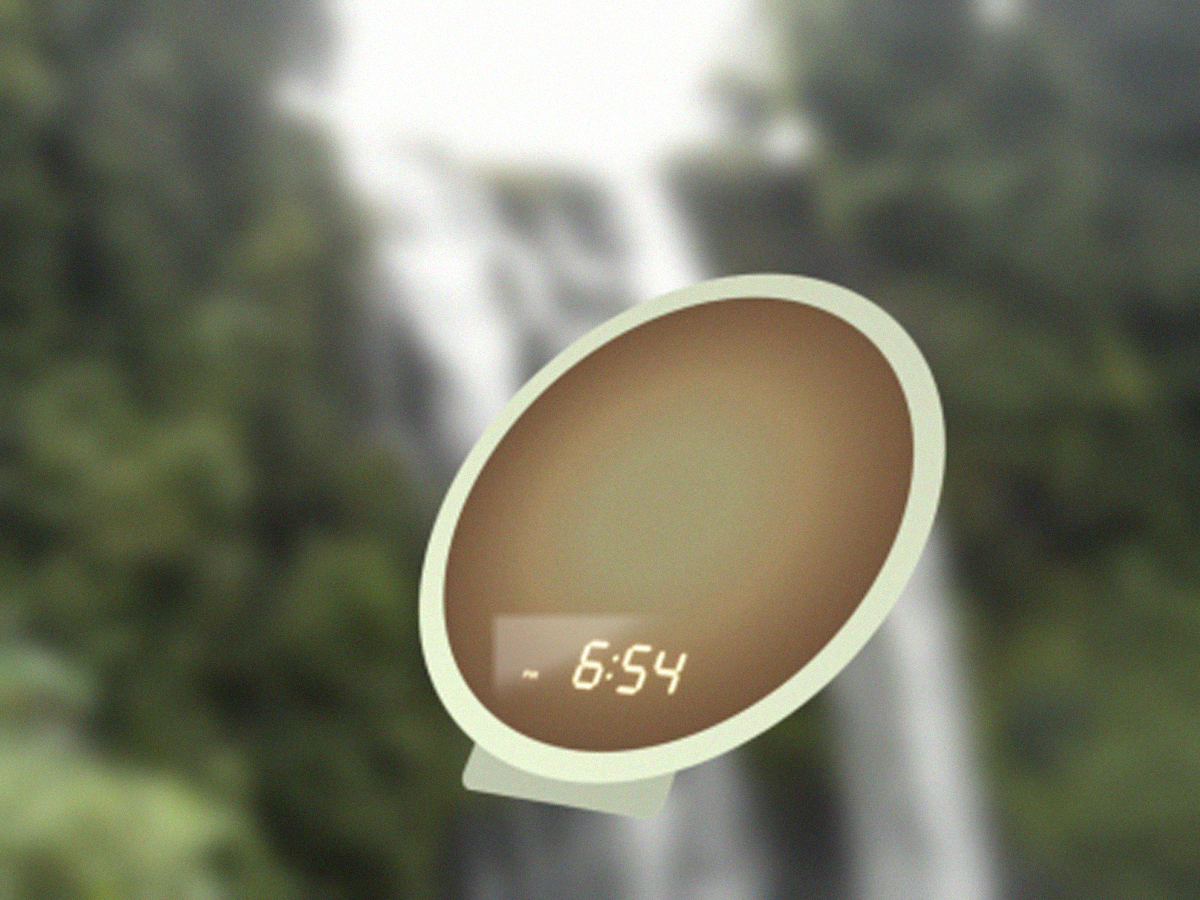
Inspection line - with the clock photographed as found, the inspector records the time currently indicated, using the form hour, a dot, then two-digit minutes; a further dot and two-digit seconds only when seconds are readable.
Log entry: 6.54
